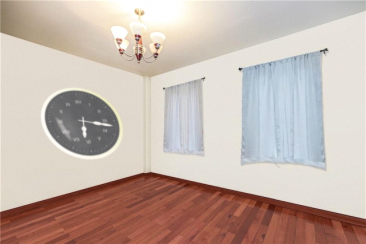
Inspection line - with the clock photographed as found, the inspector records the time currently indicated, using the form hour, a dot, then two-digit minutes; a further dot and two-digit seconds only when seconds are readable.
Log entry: 6.17
